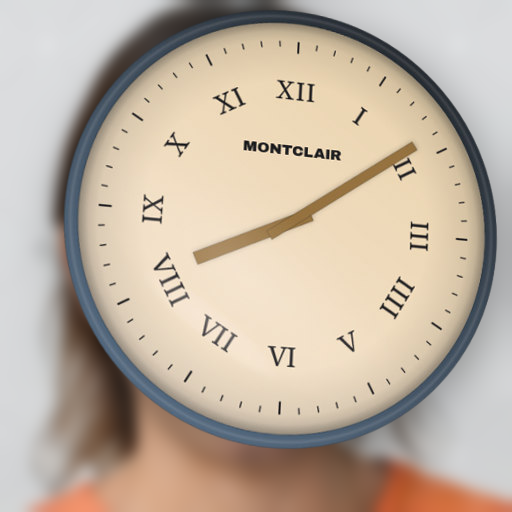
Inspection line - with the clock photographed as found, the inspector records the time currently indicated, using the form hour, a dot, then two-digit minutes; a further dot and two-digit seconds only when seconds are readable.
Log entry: 8.09
